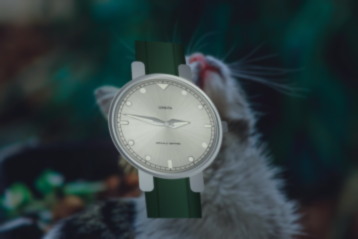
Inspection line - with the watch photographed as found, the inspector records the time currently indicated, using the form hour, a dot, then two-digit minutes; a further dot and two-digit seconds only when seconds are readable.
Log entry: 2.47
